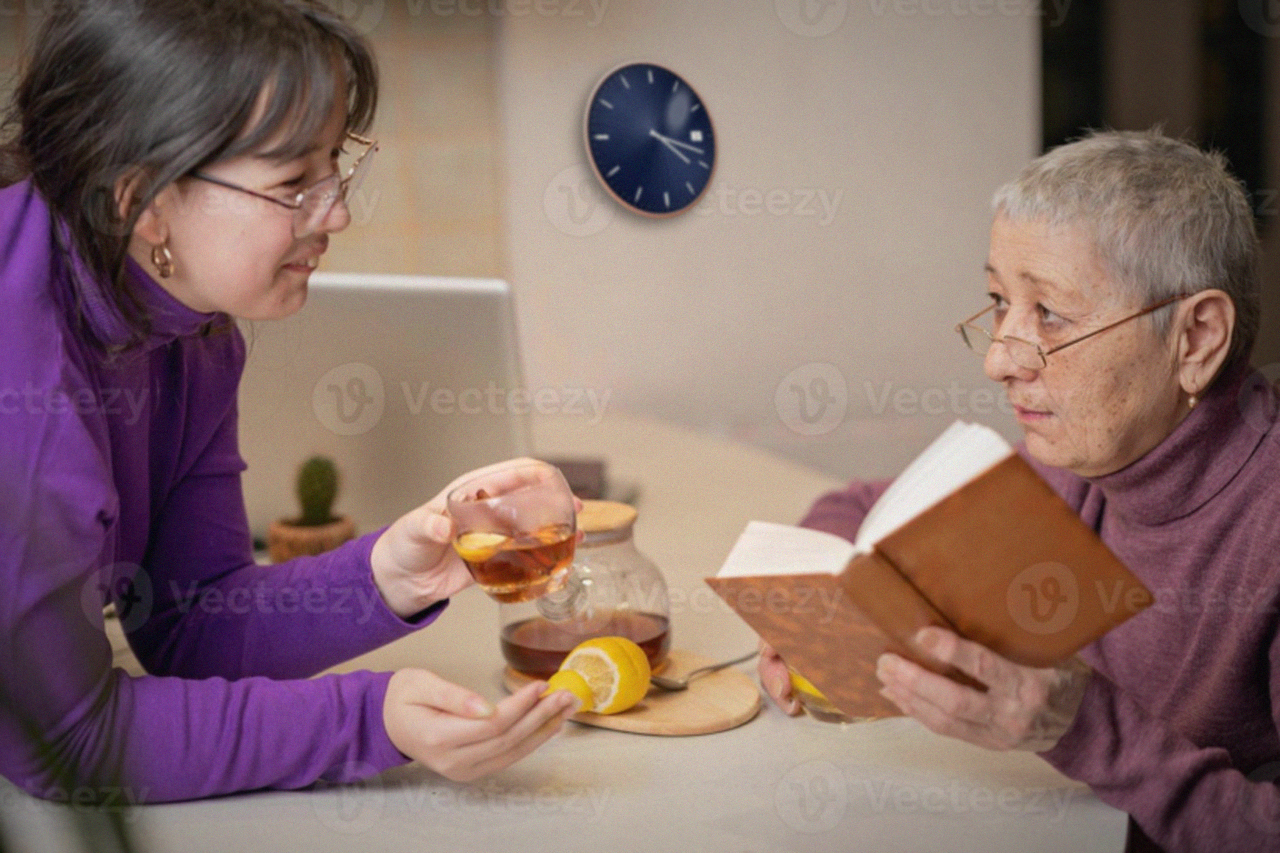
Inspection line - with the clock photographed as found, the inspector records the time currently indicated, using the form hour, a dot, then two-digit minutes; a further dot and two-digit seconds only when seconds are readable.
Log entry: 4.18
